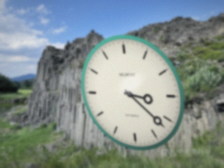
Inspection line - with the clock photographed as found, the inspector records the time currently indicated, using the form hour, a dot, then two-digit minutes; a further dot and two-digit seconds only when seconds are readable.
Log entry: 3.22
